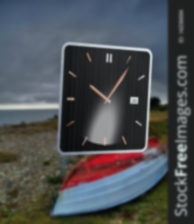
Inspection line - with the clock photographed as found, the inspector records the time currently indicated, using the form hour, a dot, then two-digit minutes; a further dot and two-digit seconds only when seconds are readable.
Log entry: 10.06
